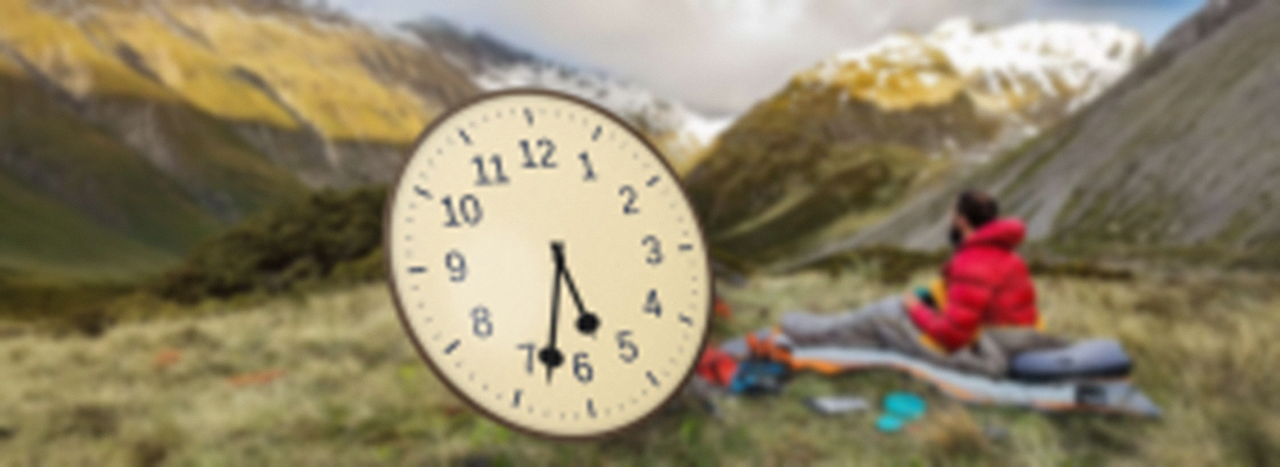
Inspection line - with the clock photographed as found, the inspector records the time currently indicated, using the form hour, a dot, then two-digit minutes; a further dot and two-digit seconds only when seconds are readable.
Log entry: 5.33
